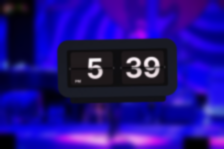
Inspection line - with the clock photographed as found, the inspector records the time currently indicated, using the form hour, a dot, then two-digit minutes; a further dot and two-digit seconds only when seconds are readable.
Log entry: 5.39
